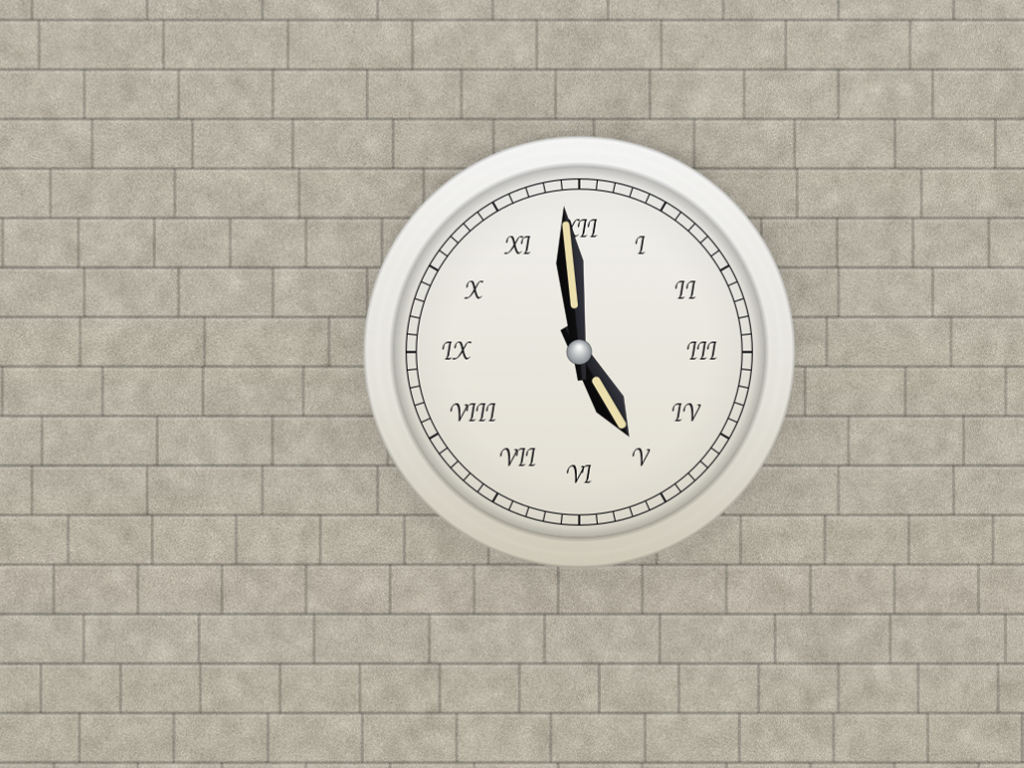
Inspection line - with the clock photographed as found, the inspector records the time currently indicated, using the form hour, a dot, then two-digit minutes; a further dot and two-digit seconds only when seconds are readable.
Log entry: 4.59
